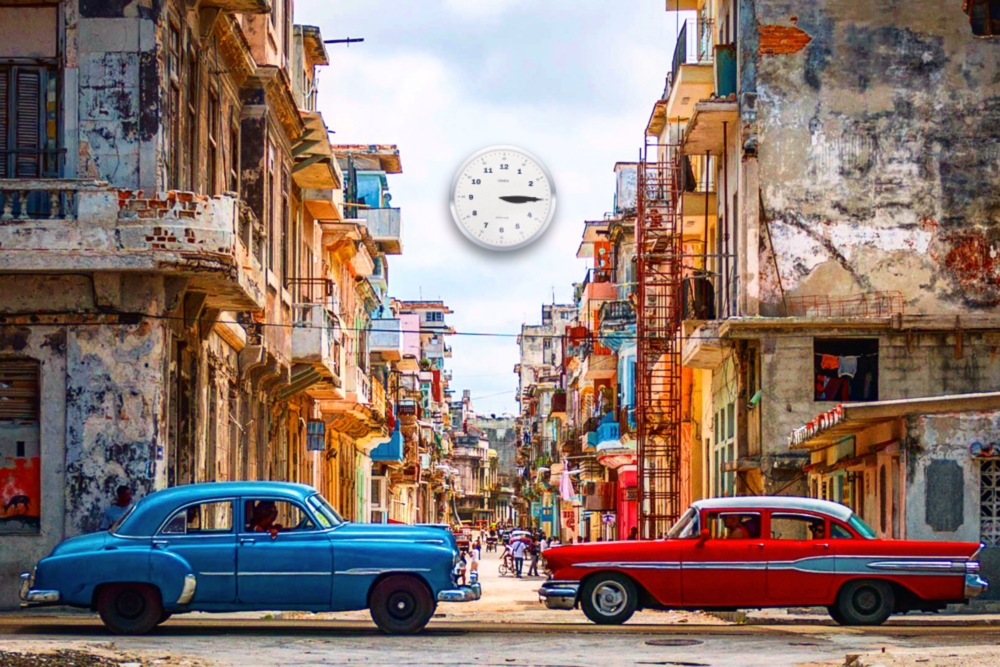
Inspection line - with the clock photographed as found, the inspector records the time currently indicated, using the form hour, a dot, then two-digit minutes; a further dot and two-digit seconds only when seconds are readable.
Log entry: 3.15
